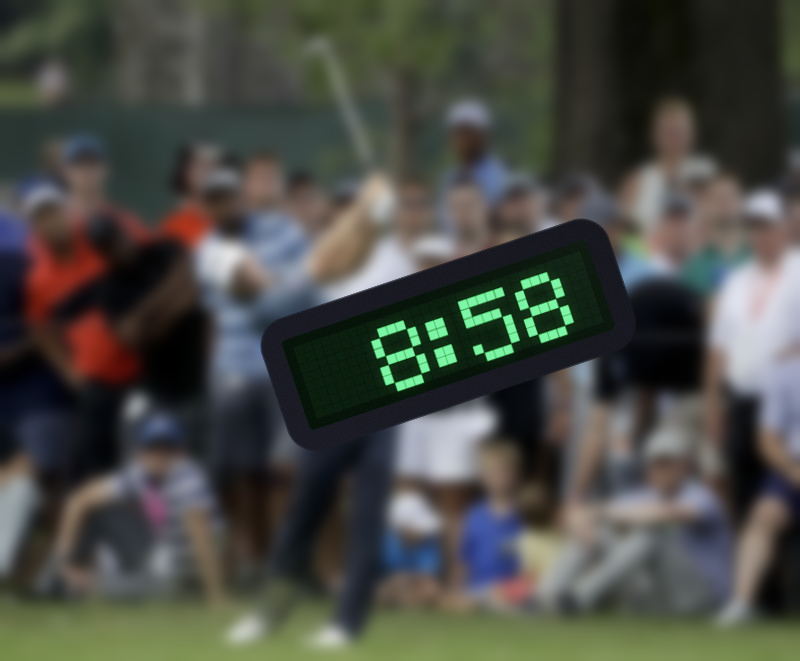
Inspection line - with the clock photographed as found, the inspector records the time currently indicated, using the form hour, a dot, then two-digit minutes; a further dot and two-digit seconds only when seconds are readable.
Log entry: 8.58
